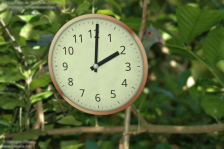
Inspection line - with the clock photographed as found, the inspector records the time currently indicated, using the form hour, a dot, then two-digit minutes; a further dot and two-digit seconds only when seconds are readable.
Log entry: 2.01
